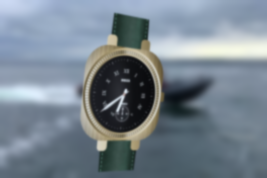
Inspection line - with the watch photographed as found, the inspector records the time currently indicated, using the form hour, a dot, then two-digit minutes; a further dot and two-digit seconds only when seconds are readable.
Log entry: 6.39
